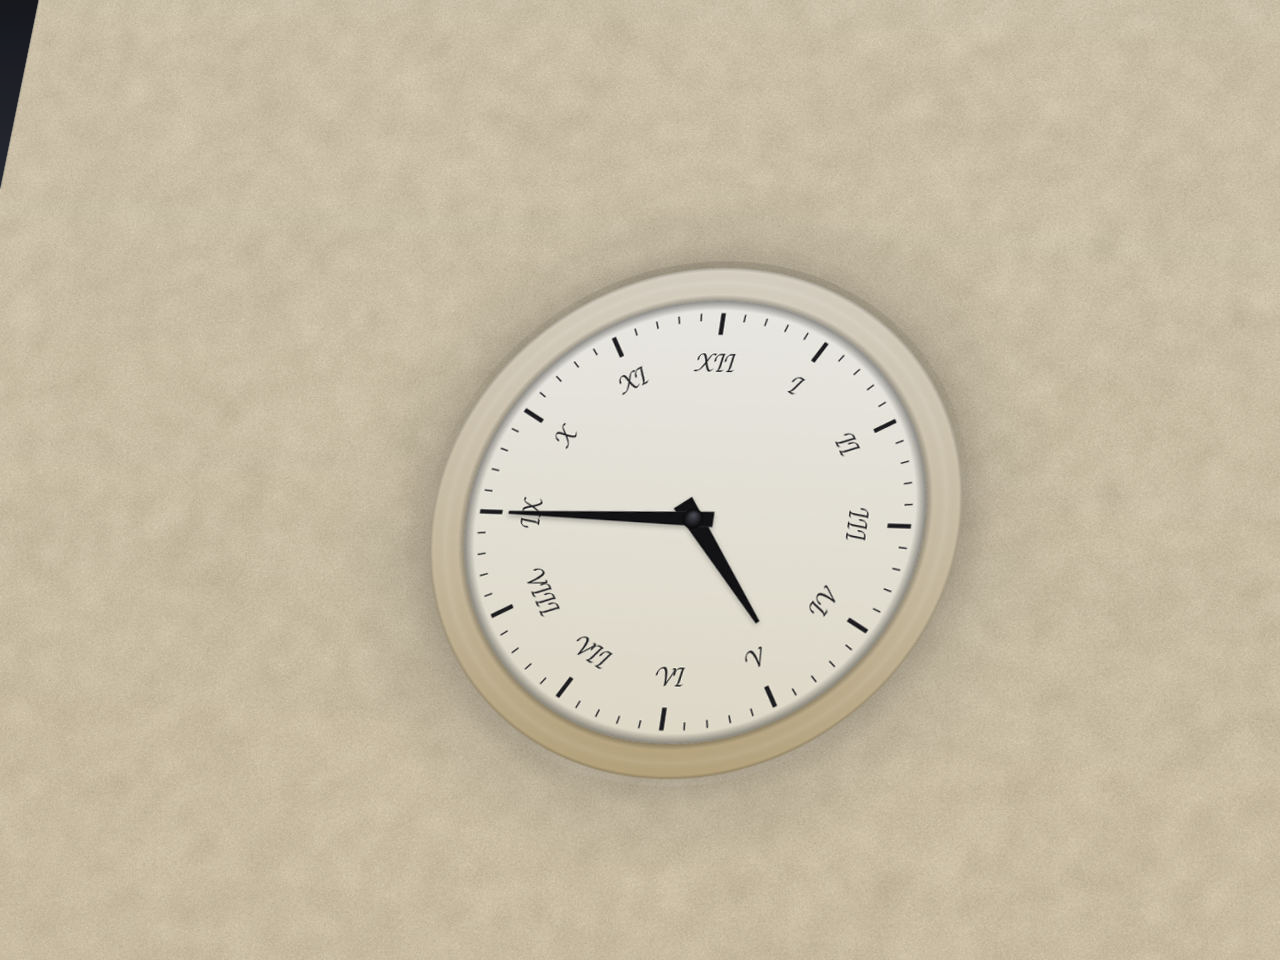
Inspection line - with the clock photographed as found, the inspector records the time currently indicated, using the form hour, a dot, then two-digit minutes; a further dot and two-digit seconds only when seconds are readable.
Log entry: 4.45
